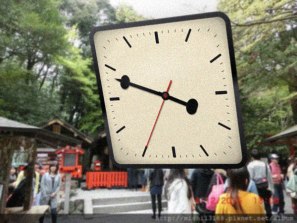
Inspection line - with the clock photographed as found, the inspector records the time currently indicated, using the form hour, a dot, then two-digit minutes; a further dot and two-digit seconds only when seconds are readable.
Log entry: 3.48.35
